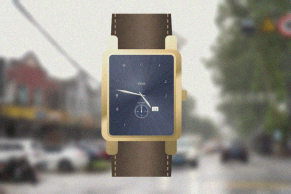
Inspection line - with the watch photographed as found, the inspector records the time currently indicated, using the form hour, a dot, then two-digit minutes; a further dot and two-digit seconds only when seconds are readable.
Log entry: 4.47
